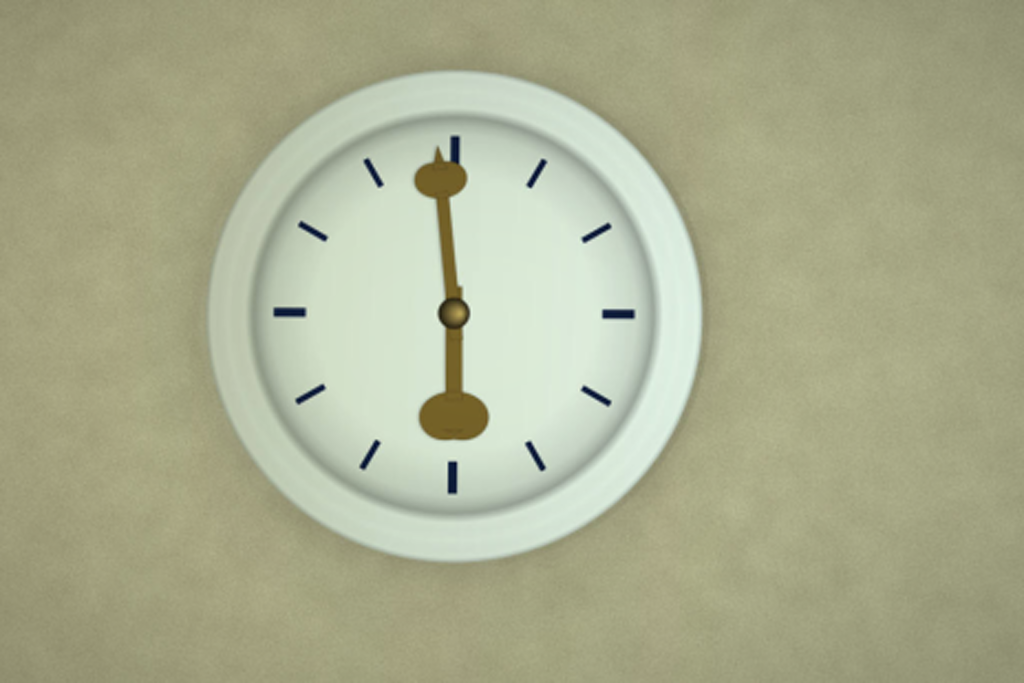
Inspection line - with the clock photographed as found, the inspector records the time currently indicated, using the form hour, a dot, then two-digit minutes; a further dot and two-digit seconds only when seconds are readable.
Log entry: 5.59
